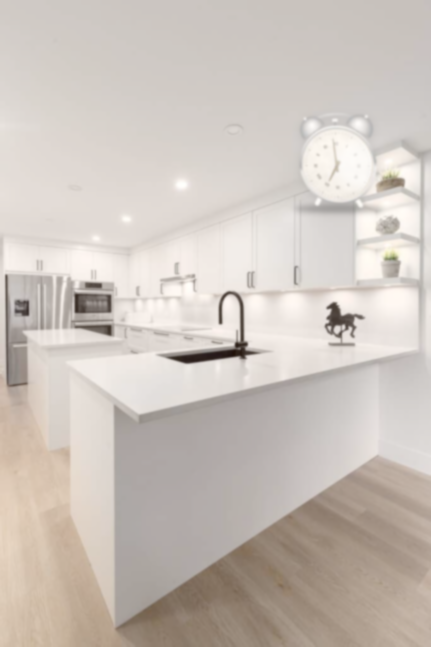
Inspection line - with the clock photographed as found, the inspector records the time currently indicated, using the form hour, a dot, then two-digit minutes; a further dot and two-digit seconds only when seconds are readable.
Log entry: 6.59
